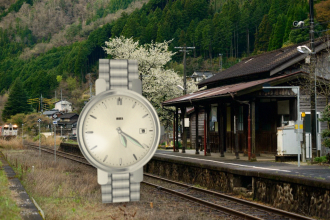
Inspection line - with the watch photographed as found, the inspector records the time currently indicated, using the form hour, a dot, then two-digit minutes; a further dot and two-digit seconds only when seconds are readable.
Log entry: 5.21
